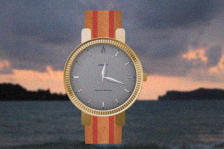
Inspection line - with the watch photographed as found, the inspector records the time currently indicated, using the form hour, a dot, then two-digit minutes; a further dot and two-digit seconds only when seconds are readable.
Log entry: 12.18
